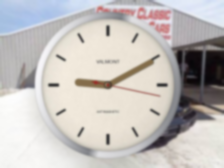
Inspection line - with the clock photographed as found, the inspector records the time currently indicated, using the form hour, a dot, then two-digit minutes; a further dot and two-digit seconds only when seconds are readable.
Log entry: 9.10.17
